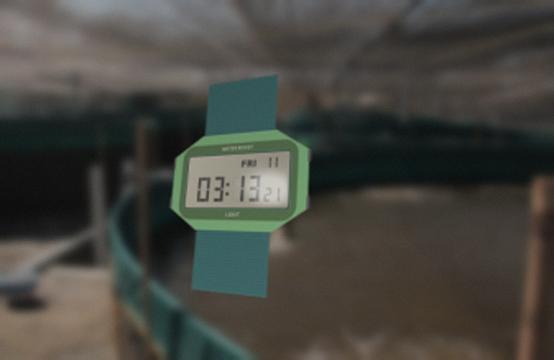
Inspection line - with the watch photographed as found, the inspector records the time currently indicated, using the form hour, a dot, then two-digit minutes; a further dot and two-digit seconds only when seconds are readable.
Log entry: 3.13.21
